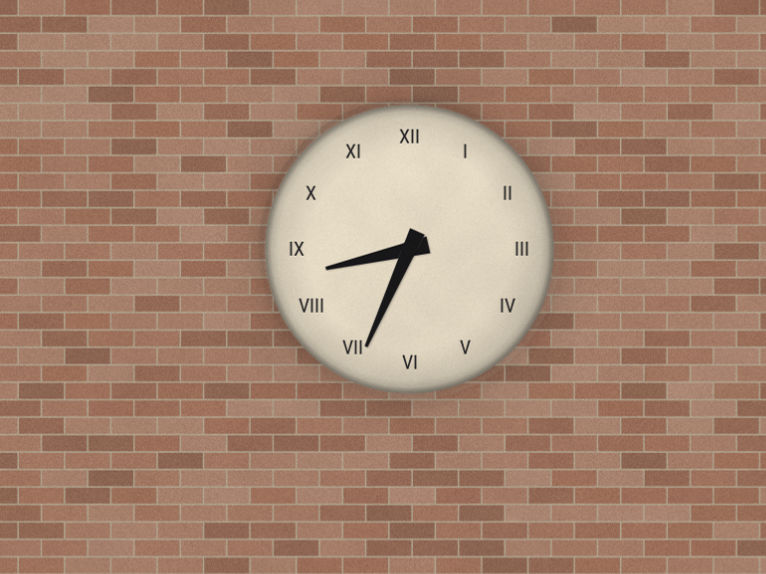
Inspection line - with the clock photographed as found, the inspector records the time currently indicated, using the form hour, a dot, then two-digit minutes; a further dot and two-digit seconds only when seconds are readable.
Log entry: 8.34
